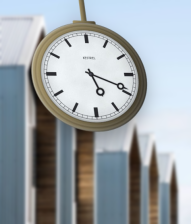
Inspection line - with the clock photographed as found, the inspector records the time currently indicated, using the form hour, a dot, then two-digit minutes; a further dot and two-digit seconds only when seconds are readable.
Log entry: 5.19
